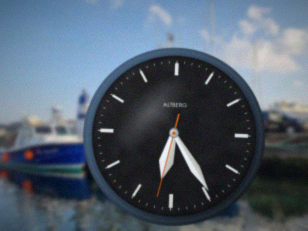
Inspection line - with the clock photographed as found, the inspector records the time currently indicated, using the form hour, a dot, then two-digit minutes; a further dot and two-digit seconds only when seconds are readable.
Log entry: 6.24.32
